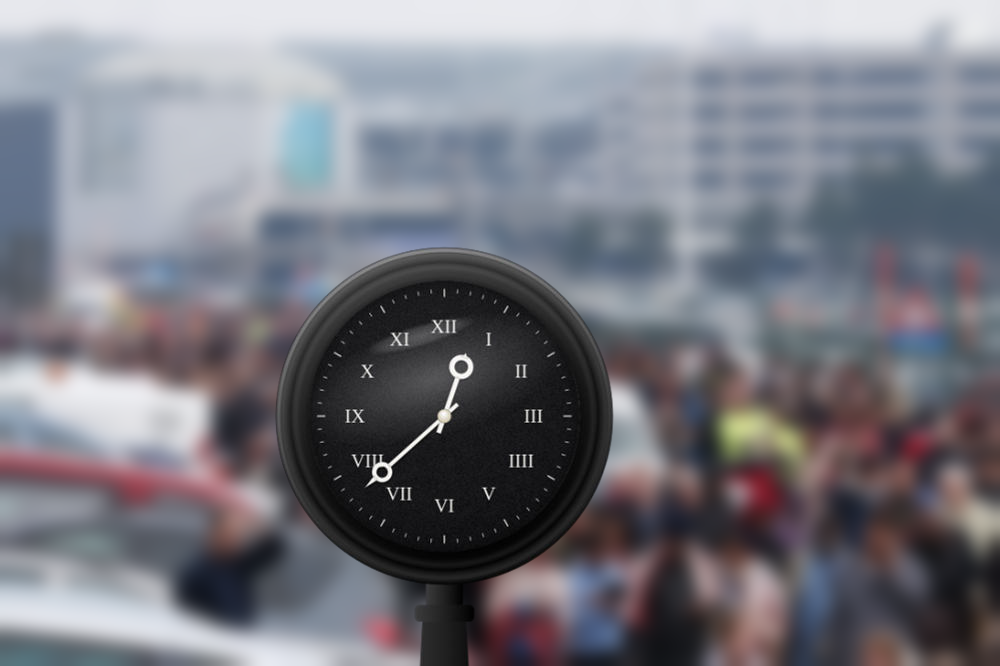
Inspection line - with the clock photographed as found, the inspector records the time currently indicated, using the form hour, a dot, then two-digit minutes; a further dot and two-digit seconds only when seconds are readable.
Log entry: 12.38
